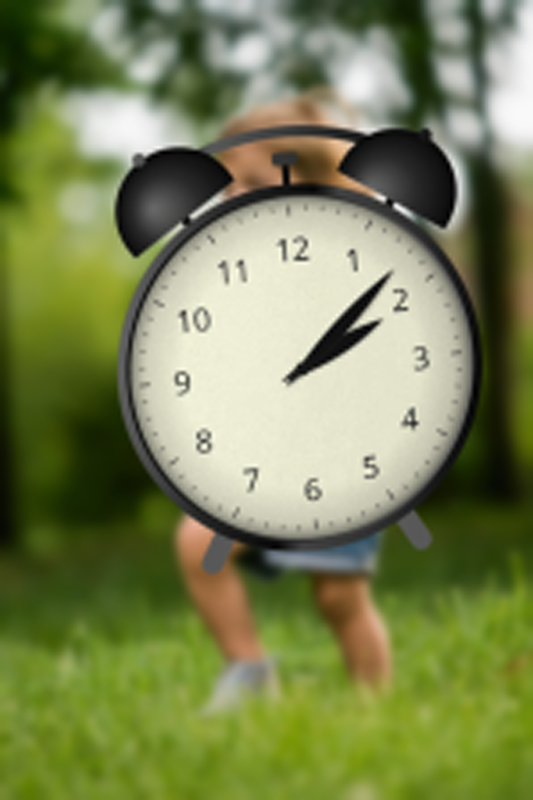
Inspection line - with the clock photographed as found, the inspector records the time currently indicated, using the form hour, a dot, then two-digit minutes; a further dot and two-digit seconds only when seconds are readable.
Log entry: 2.08
